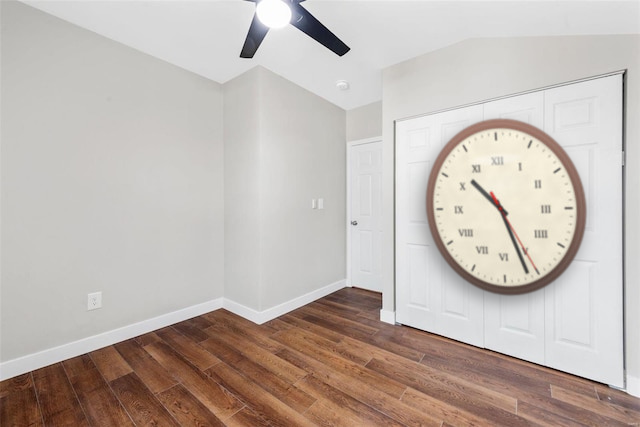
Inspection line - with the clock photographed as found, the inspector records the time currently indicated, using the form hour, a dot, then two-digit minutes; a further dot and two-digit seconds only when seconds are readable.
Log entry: 10.26.25
